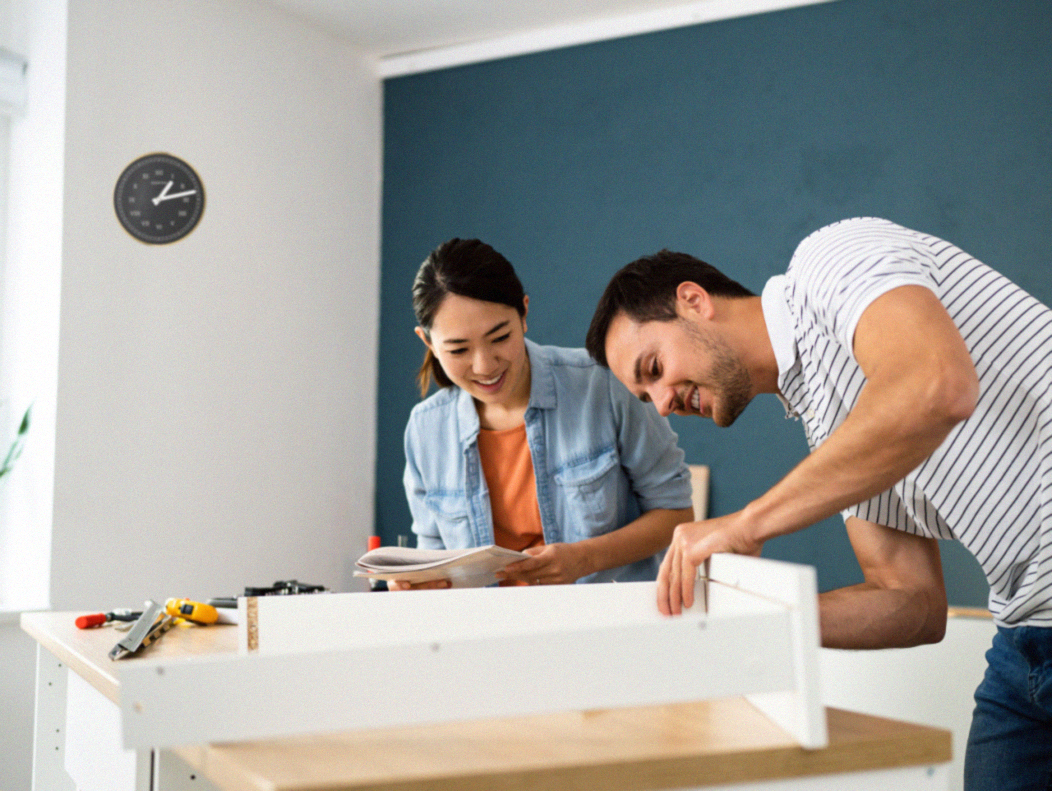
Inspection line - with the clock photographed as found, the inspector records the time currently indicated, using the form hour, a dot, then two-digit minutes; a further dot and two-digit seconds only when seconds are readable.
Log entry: 1.13
